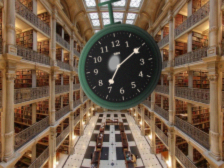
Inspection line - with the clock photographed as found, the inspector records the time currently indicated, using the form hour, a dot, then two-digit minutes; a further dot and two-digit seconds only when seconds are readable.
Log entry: 7.10
